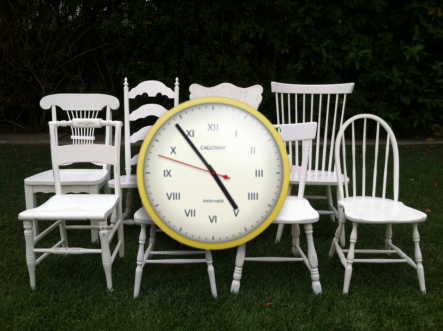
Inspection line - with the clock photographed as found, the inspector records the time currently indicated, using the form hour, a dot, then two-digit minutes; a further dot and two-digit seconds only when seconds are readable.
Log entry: 4.53.48
